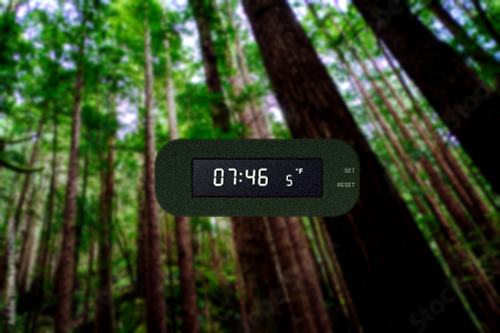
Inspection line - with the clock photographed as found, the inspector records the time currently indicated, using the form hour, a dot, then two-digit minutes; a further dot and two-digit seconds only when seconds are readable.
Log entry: 7.46
